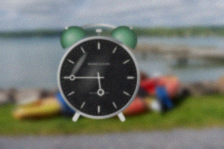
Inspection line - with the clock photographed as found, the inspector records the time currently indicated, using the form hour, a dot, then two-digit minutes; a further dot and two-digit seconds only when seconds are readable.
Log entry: 5.45
